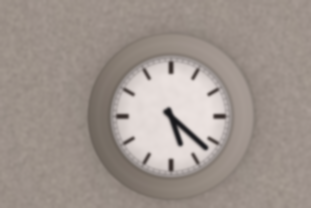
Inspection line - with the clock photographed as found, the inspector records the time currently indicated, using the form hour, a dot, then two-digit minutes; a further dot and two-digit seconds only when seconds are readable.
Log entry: 5.22
